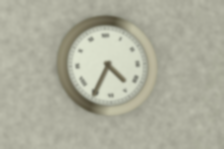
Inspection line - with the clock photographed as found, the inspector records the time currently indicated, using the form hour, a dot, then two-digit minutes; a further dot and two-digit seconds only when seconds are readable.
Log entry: 4.35
